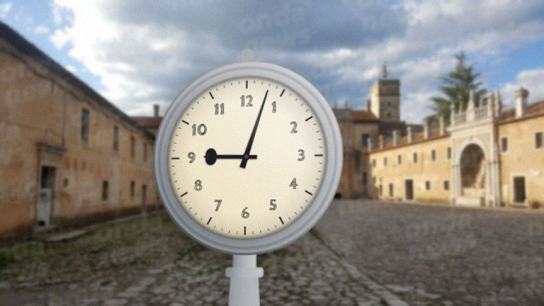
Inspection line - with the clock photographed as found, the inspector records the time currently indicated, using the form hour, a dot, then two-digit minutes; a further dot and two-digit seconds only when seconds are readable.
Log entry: 9.03
